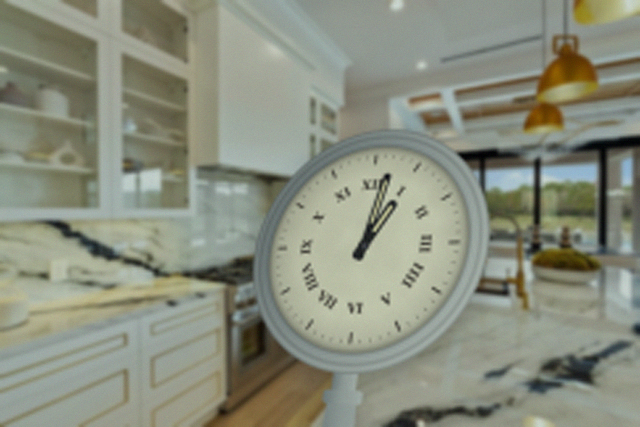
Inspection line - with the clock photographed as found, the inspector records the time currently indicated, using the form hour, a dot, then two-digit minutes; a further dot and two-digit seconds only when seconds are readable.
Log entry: 1.02
